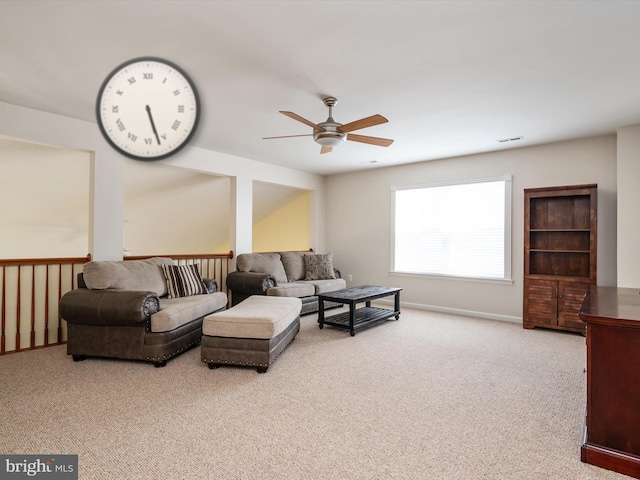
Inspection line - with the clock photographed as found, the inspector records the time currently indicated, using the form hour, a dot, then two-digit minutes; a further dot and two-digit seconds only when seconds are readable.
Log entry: 5.27
